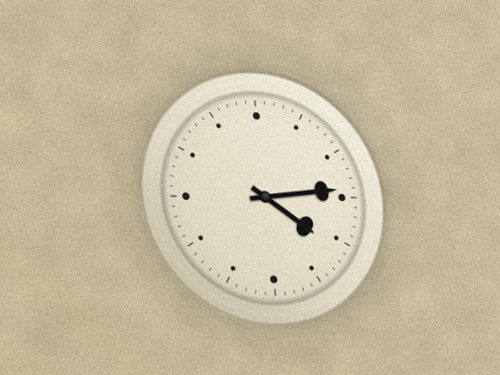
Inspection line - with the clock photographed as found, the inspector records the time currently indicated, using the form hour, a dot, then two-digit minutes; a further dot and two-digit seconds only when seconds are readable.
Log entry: 4.14
